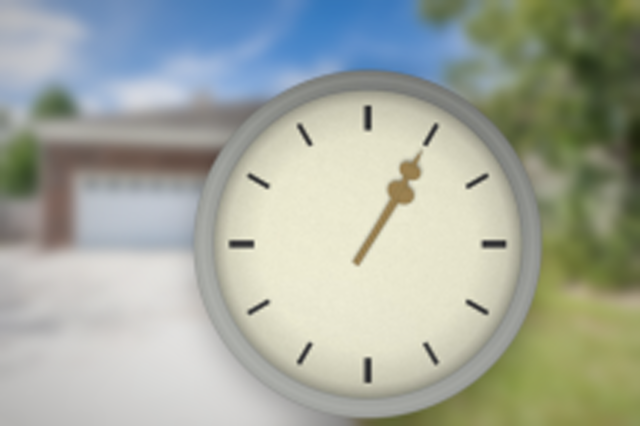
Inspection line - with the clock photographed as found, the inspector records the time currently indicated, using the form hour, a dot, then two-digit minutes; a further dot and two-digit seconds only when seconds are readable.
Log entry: 1.05
